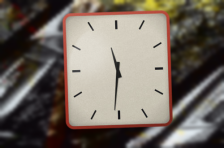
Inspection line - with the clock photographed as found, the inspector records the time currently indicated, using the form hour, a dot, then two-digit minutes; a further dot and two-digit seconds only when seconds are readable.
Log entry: 11.31
